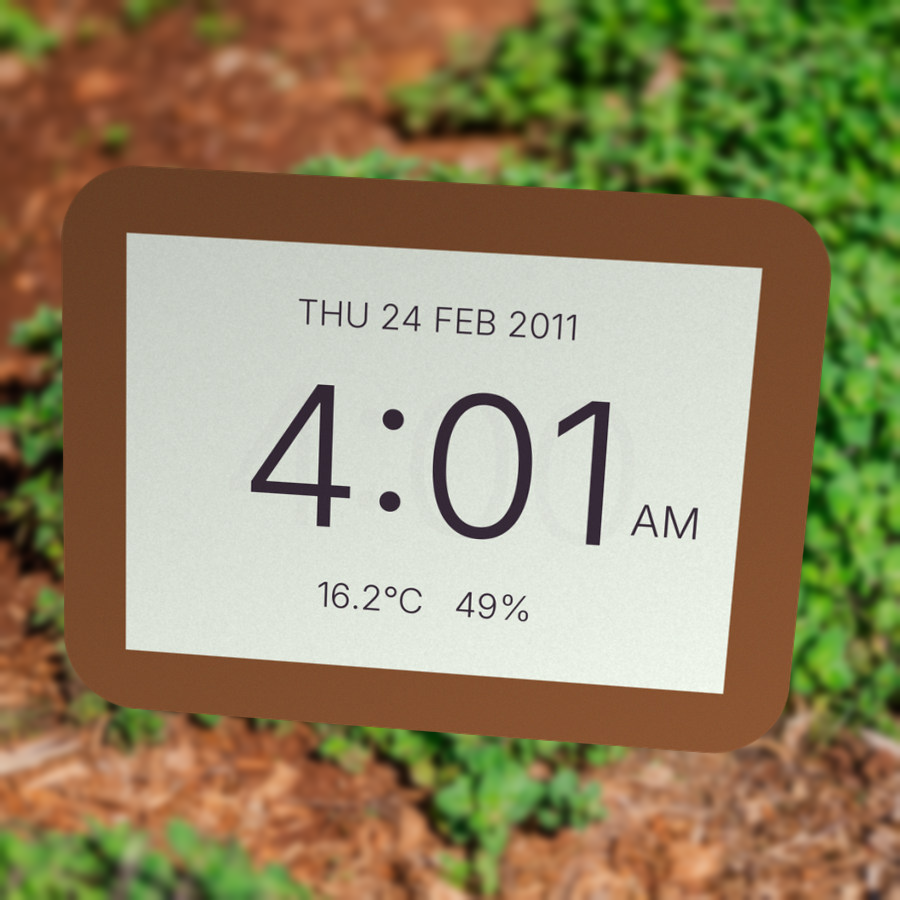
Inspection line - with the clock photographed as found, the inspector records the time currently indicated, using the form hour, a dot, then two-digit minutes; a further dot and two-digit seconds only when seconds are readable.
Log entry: 4.01
